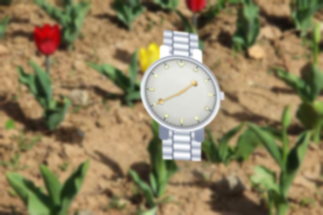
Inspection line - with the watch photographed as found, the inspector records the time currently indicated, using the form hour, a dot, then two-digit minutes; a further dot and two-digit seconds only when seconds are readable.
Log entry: 1.40
